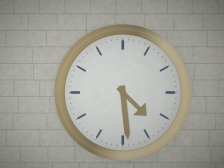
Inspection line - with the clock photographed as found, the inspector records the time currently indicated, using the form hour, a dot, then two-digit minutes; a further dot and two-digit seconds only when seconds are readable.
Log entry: 4.29
